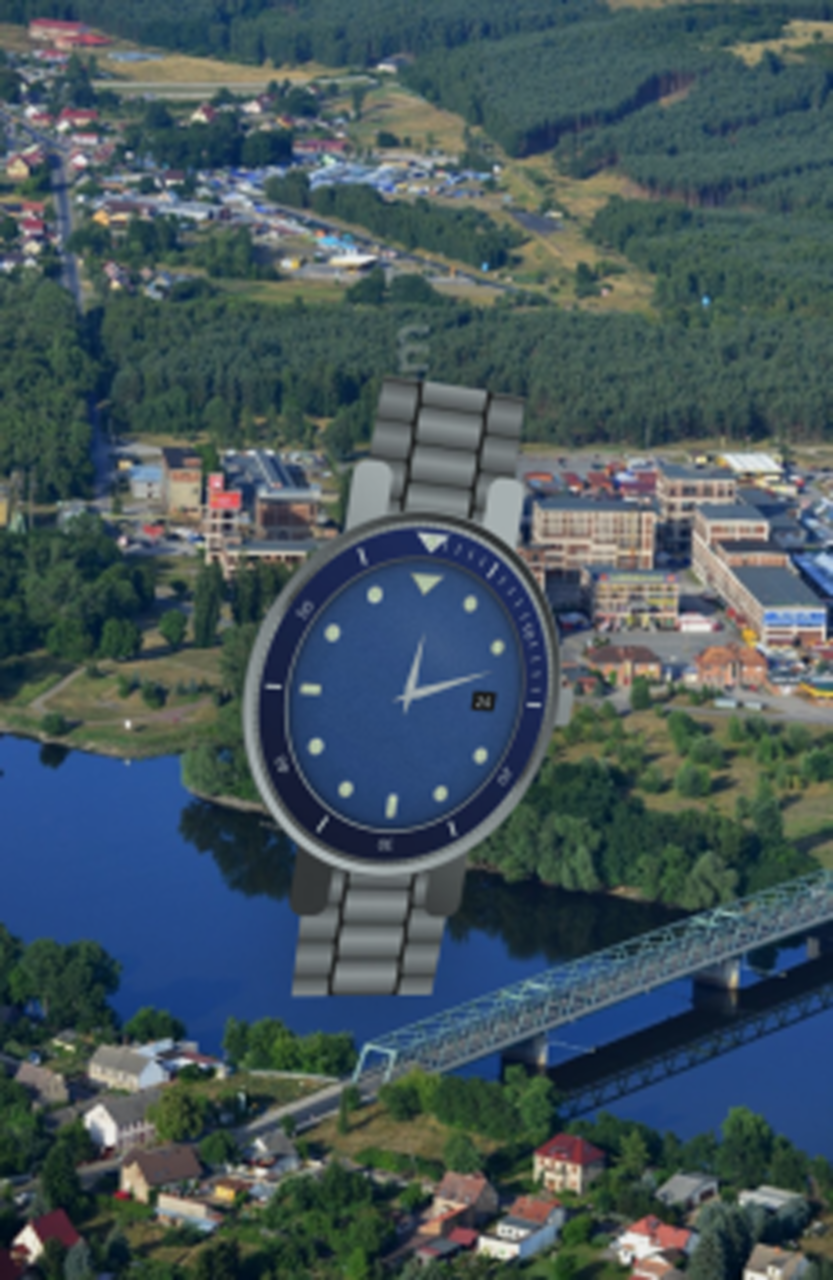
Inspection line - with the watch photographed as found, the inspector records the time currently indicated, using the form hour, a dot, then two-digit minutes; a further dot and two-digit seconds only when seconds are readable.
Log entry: 12.12
